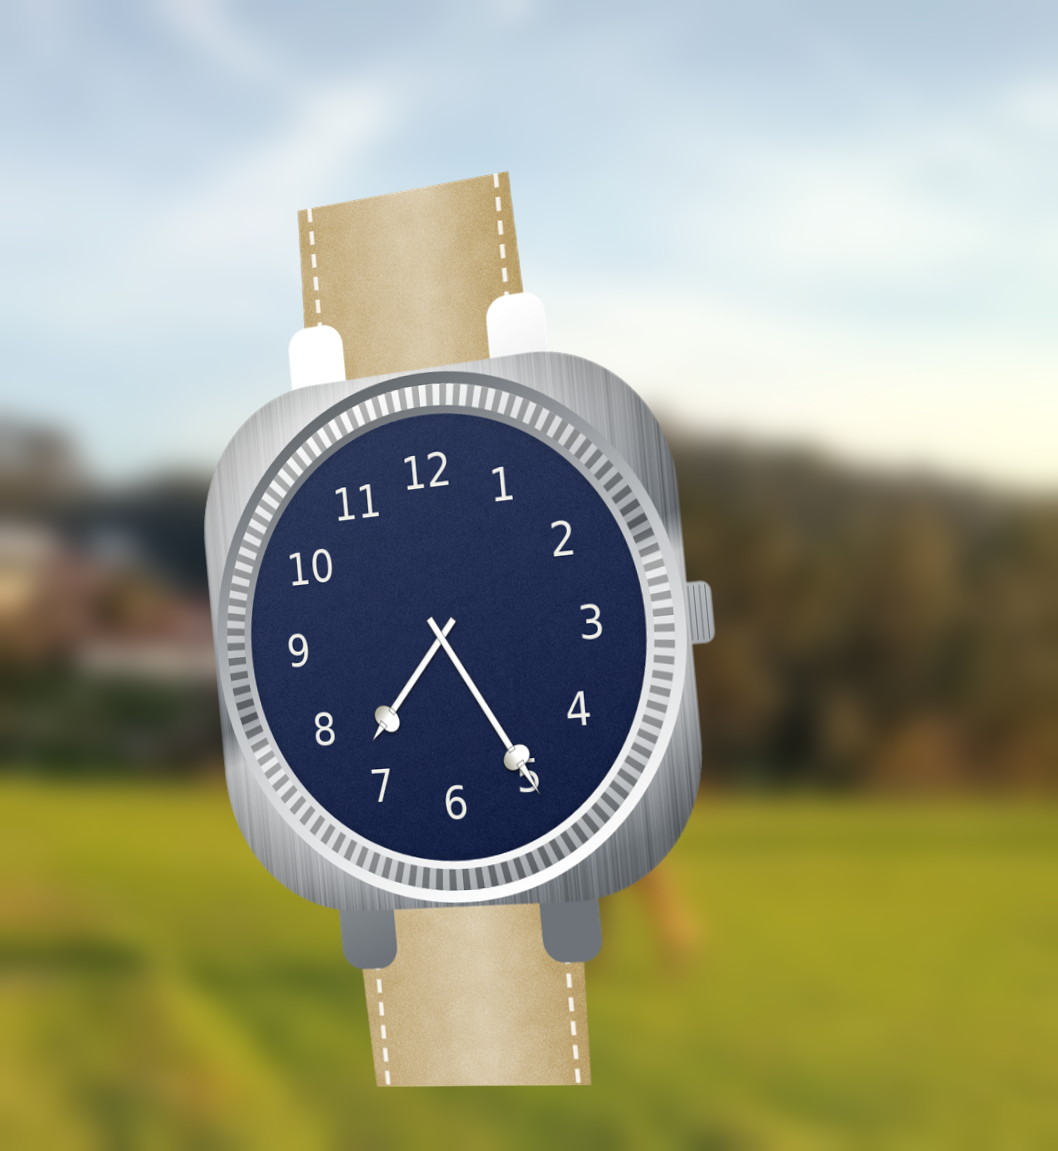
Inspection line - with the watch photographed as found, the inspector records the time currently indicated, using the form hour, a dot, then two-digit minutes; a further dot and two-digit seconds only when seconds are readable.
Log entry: 7.25
